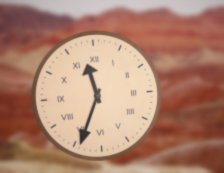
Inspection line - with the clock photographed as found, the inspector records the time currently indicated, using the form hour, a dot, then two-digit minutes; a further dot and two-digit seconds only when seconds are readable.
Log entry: 11.34
